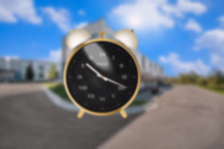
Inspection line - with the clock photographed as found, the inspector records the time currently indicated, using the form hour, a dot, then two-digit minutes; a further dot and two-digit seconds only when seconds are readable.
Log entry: 10.19
